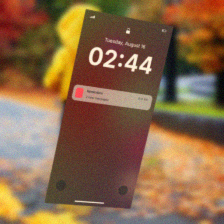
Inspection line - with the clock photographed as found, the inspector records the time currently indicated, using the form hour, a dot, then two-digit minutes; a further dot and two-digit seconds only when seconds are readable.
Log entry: 2.44
